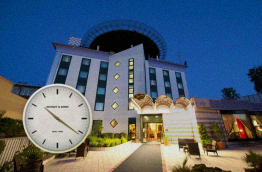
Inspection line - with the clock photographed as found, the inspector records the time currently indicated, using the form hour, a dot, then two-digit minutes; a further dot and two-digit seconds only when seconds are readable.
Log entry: 10.21
